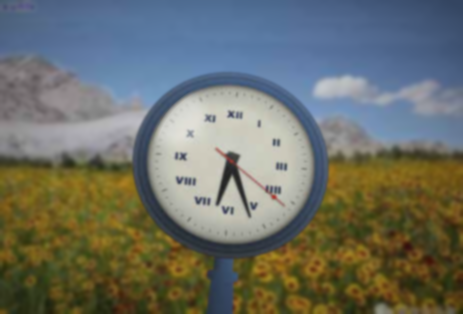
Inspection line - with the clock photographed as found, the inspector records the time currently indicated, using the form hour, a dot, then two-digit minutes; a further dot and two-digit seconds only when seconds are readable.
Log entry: 6.26.21
